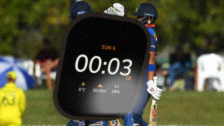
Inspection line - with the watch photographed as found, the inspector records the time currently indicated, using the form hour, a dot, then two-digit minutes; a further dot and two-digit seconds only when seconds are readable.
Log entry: 0.03
